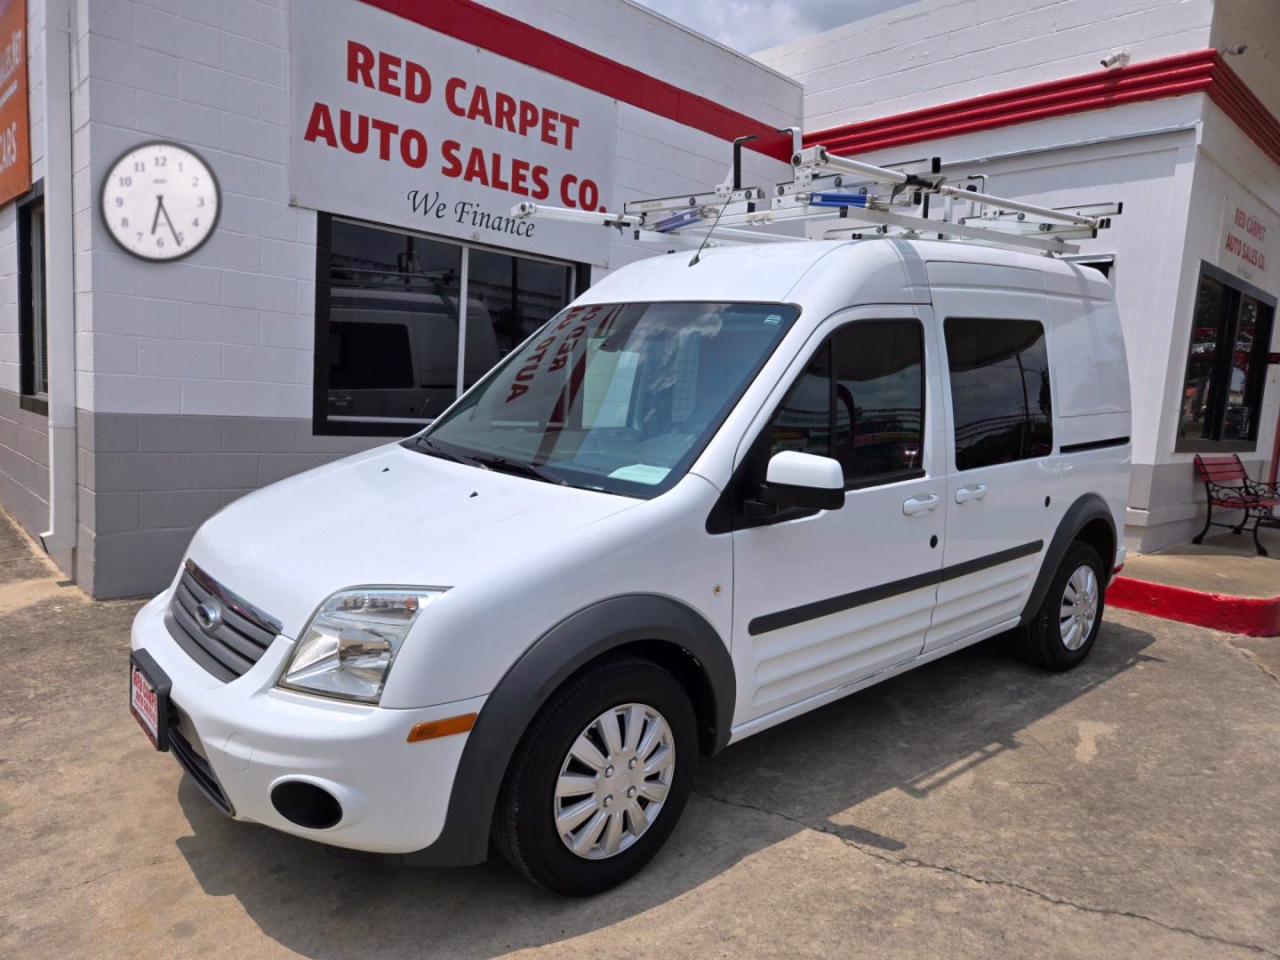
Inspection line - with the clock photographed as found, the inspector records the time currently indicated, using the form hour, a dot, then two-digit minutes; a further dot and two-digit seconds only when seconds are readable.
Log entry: 6.26
